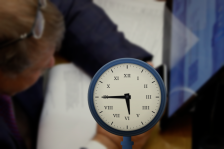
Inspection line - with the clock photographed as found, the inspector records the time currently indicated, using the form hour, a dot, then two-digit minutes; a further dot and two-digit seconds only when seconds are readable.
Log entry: 5.45
